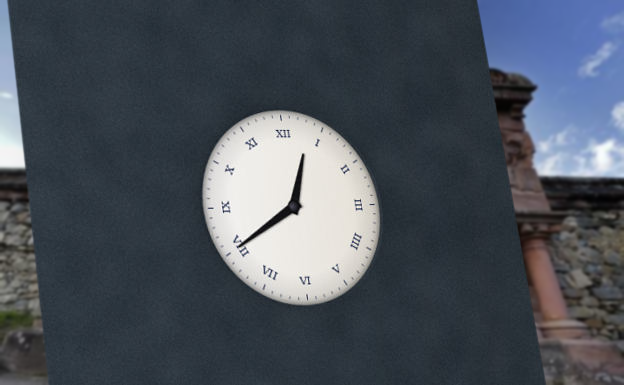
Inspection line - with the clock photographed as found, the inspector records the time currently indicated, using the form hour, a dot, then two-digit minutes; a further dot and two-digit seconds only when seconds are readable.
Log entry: 12.40
